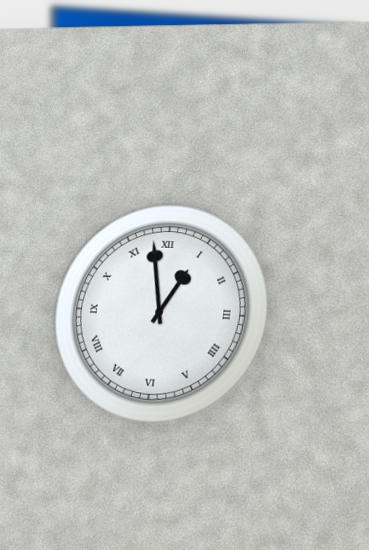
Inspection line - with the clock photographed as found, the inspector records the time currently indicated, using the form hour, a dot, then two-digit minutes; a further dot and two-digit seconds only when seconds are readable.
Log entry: 12.58
